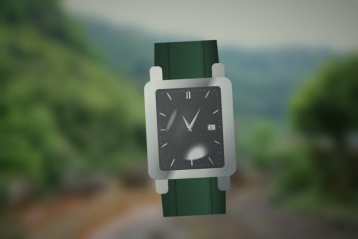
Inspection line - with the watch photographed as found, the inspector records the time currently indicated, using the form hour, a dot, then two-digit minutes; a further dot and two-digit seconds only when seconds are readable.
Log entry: 11.05
